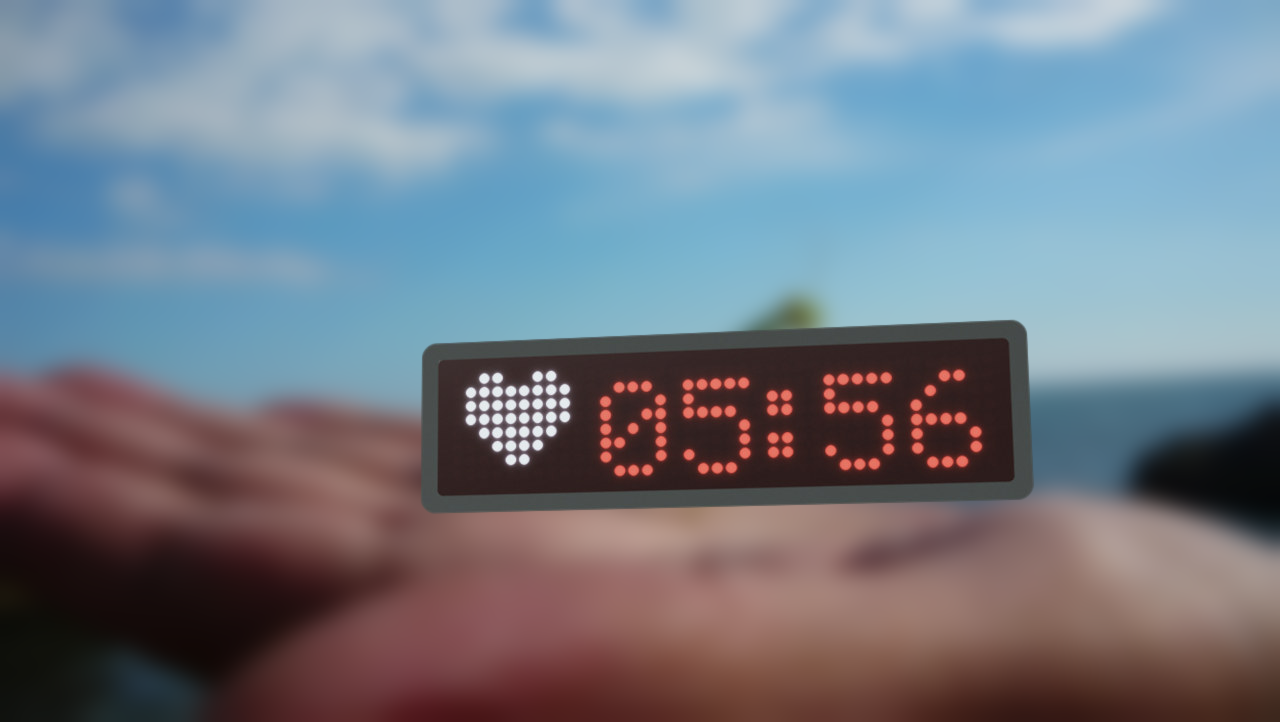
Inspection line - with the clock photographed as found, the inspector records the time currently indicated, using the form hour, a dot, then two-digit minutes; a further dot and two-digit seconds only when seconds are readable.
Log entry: 5.56
